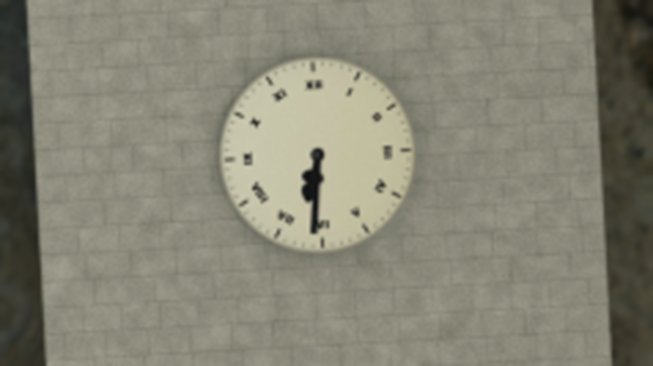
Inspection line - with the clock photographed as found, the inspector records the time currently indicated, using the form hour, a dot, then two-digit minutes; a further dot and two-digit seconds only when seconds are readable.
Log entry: 6.31
